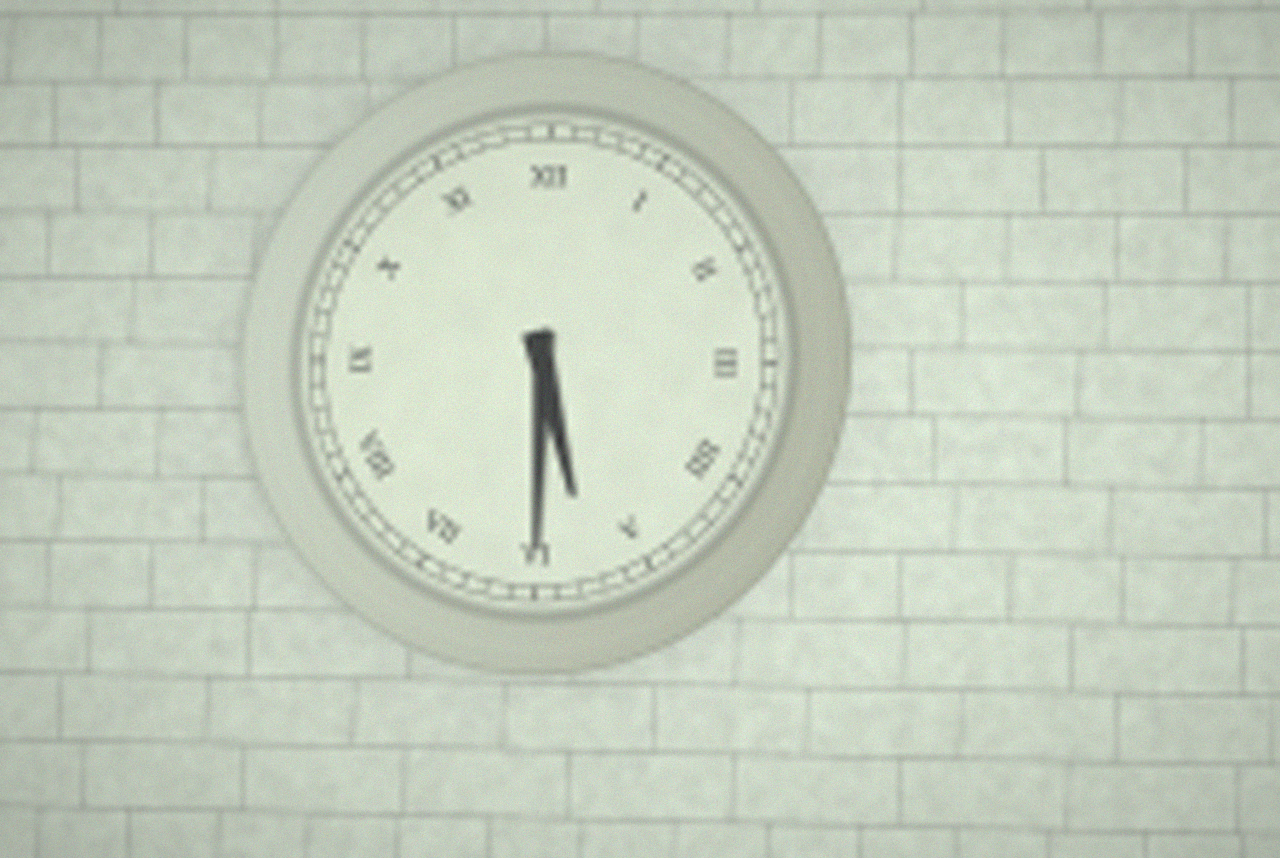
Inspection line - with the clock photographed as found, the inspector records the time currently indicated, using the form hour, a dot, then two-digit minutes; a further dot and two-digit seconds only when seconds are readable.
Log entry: 5.30
